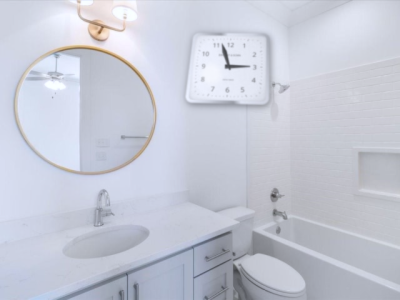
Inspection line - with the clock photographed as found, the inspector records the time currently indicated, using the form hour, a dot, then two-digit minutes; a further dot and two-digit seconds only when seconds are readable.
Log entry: 2.57
